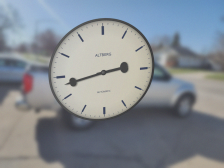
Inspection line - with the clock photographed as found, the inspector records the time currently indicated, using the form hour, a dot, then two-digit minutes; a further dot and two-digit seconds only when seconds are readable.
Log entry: 2.43
